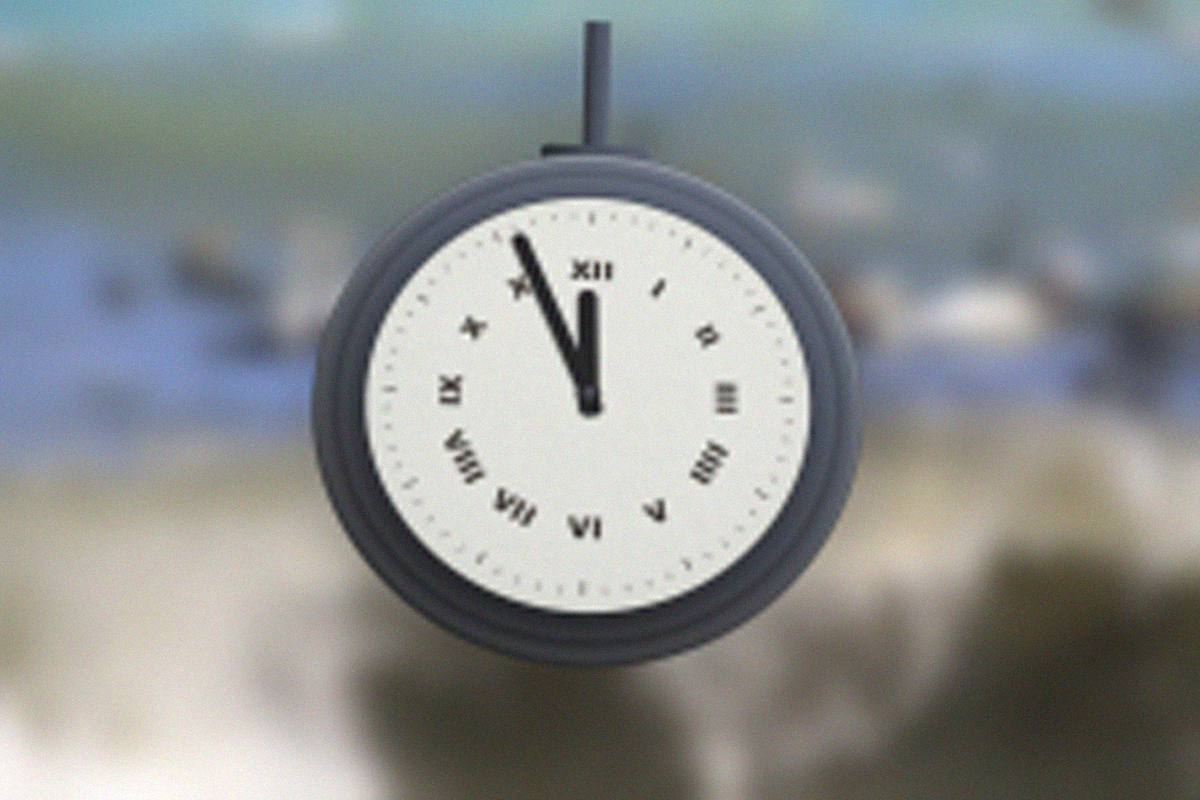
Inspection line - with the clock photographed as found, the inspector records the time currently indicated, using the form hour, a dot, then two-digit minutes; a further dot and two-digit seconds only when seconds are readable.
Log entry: 11.56
